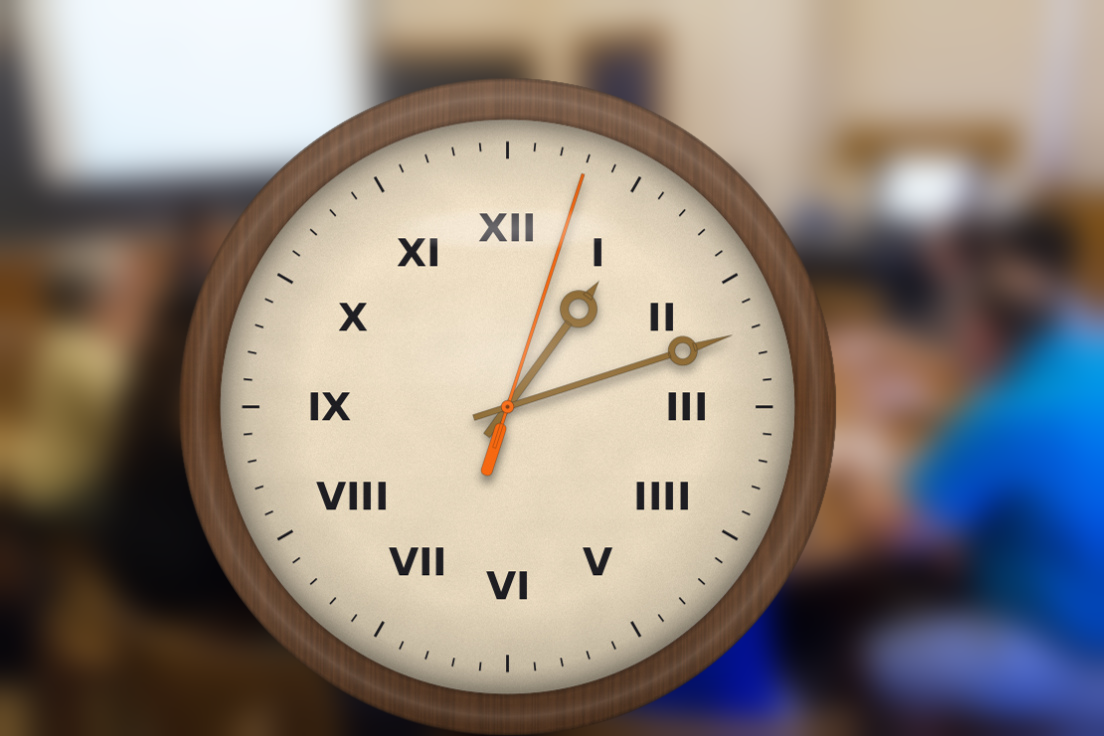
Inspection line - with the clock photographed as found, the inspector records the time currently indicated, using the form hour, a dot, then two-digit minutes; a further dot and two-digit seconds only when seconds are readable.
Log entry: 1.12.03
